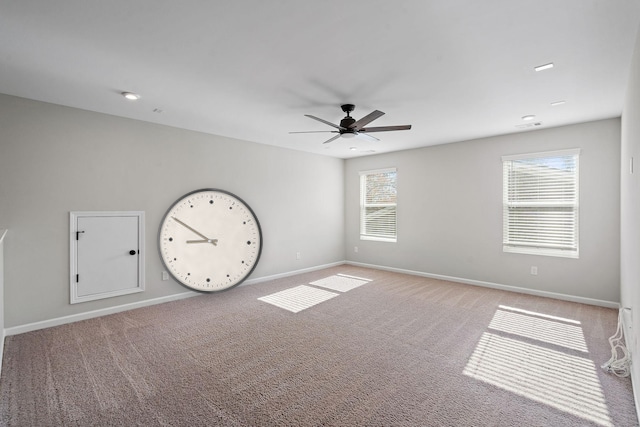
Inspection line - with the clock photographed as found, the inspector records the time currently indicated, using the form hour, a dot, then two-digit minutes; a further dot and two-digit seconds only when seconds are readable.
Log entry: 8.50
